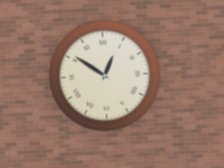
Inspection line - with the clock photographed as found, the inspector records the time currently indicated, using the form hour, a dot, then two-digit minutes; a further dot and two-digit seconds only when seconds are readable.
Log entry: 12.51
